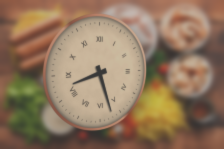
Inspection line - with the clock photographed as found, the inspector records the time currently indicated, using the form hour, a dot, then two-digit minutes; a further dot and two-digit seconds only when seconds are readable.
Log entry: 8.27
